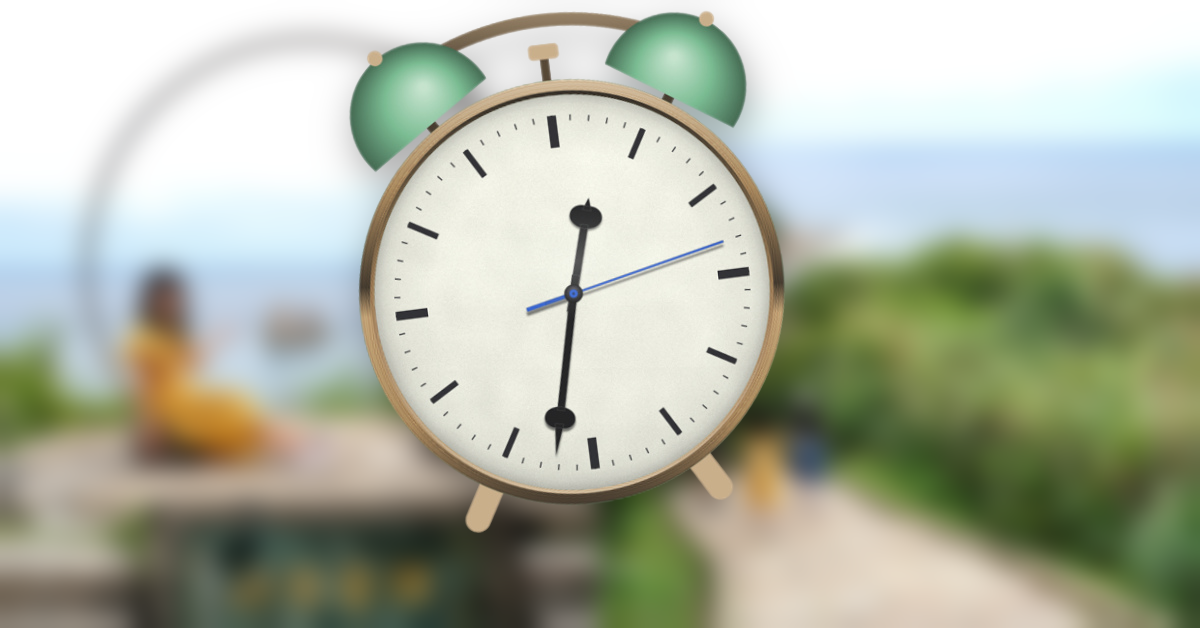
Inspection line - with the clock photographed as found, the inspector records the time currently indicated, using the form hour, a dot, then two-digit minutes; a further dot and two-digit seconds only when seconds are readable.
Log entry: 12.32.13
